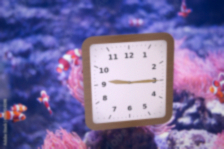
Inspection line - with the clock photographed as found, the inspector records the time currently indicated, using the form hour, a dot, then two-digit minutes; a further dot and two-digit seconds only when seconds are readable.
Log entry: 9.15
